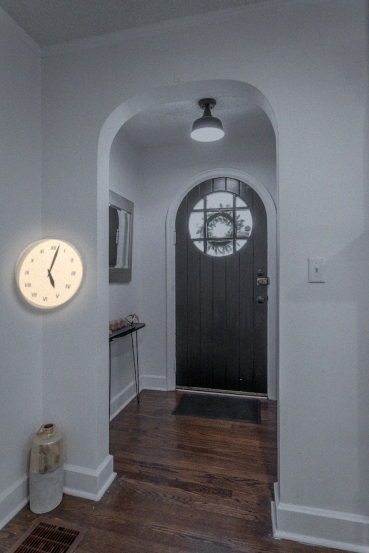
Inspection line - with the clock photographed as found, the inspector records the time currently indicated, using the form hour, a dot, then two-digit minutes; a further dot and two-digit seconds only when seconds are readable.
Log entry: 5.02
